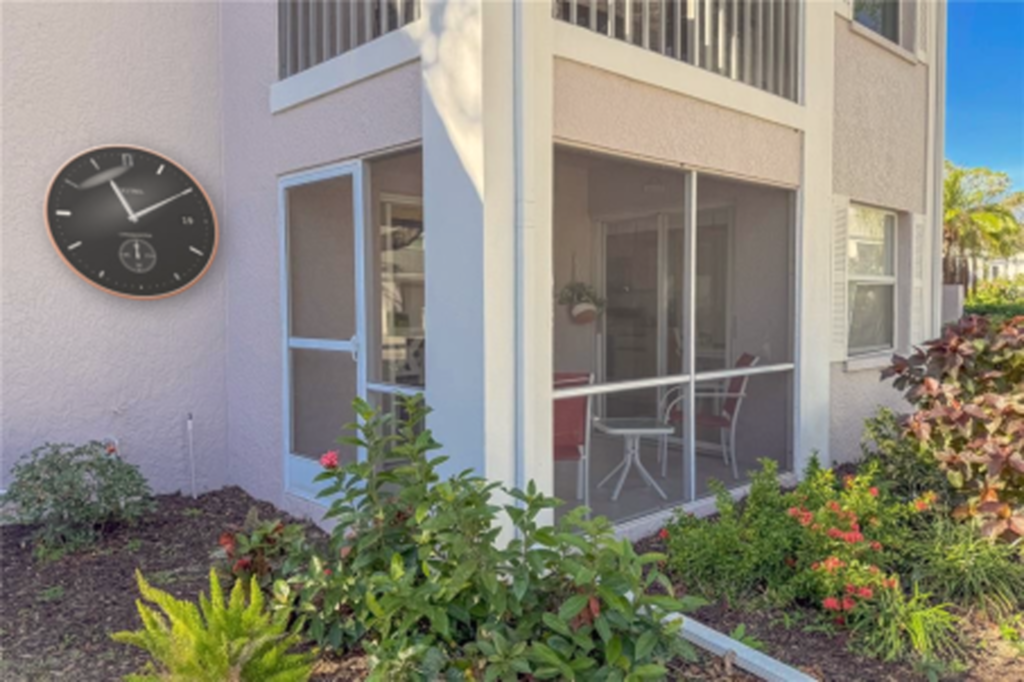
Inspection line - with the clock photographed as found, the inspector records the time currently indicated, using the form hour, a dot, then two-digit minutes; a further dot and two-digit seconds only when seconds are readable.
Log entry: 11.10
